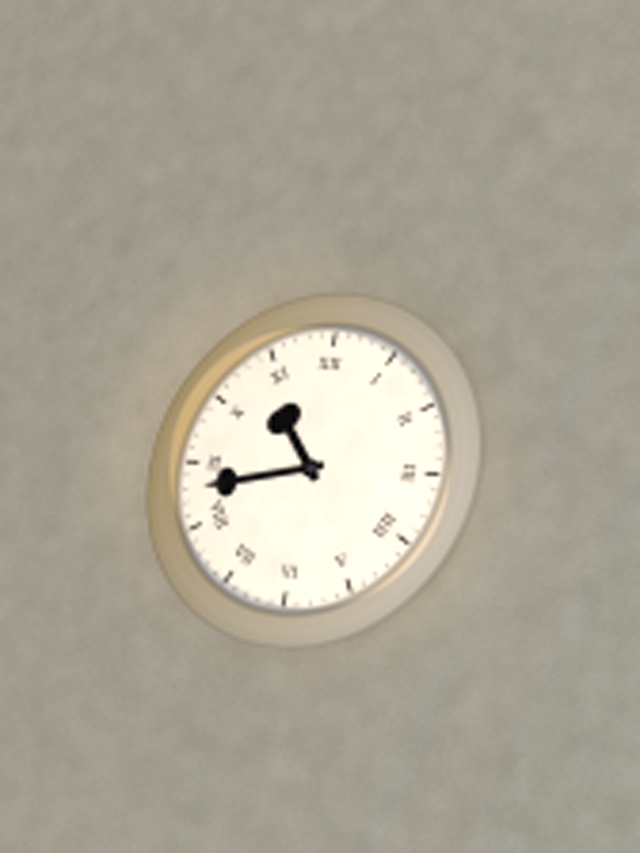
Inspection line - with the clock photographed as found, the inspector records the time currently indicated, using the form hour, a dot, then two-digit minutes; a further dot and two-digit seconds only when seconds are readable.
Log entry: 10.43
